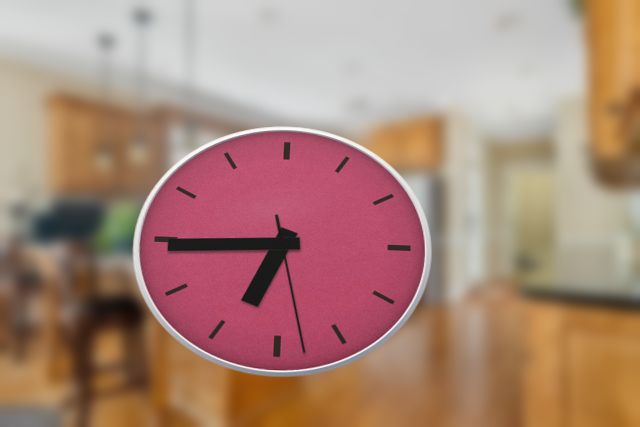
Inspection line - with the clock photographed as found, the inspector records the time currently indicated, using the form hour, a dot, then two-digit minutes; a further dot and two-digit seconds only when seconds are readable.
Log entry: 6.44.28
